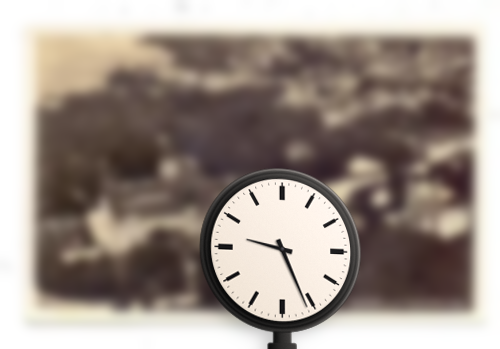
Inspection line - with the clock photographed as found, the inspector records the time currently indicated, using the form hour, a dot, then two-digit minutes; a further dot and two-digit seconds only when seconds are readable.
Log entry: 9.26
